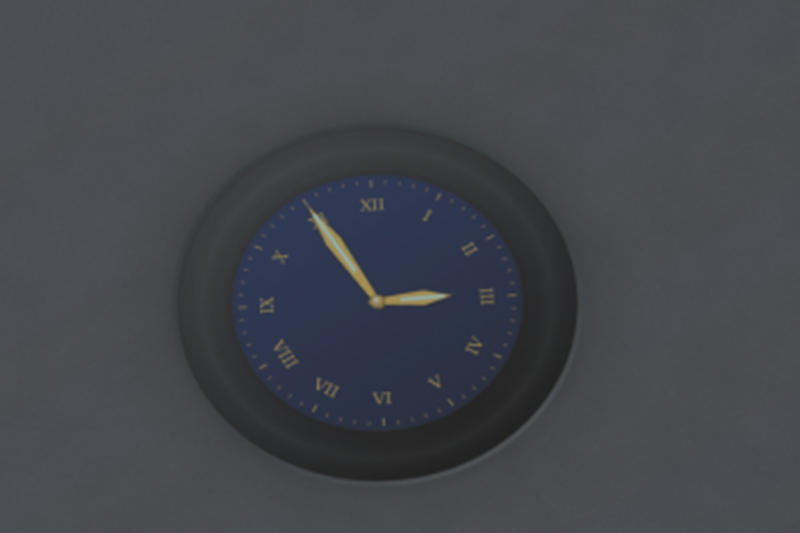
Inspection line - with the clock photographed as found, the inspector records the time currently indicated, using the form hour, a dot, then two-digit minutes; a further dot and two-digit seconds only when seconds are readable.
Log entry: 2.55
